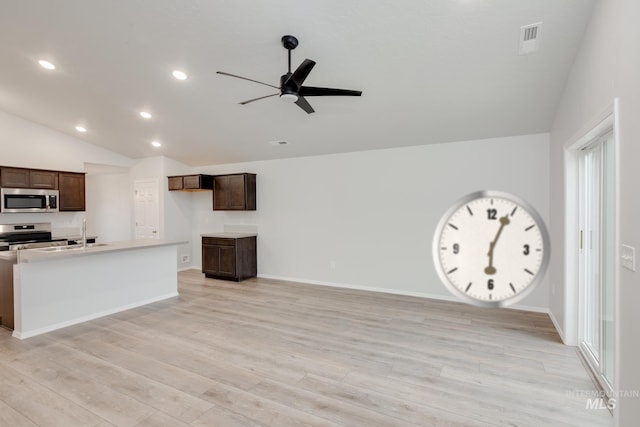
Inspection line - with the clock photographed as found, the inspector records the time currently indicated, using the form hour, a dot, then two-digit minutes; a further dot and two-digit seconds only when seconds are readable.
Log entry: 6.04
